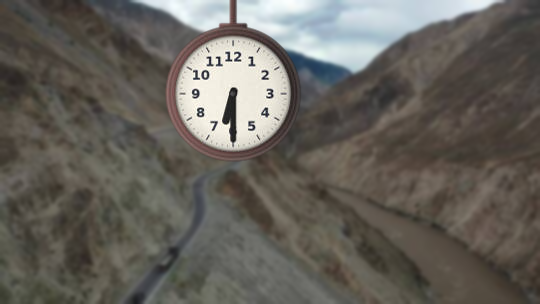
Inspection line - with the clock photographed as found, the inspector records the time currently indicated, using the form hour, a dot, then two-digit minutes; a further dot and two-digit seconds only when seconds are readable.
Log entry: 6.30
